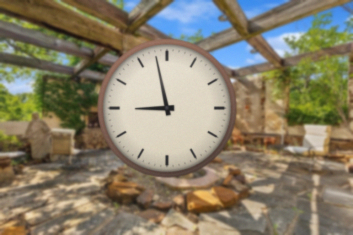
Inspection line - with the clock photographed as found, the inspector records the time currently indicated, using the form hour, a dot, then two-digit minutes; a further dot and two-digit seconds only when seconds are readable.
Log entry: 8.58
